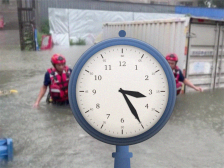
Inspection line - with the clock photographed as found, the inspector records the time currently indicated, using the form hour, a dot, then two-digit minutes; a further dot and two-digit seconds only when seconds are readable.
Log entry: 3.25
